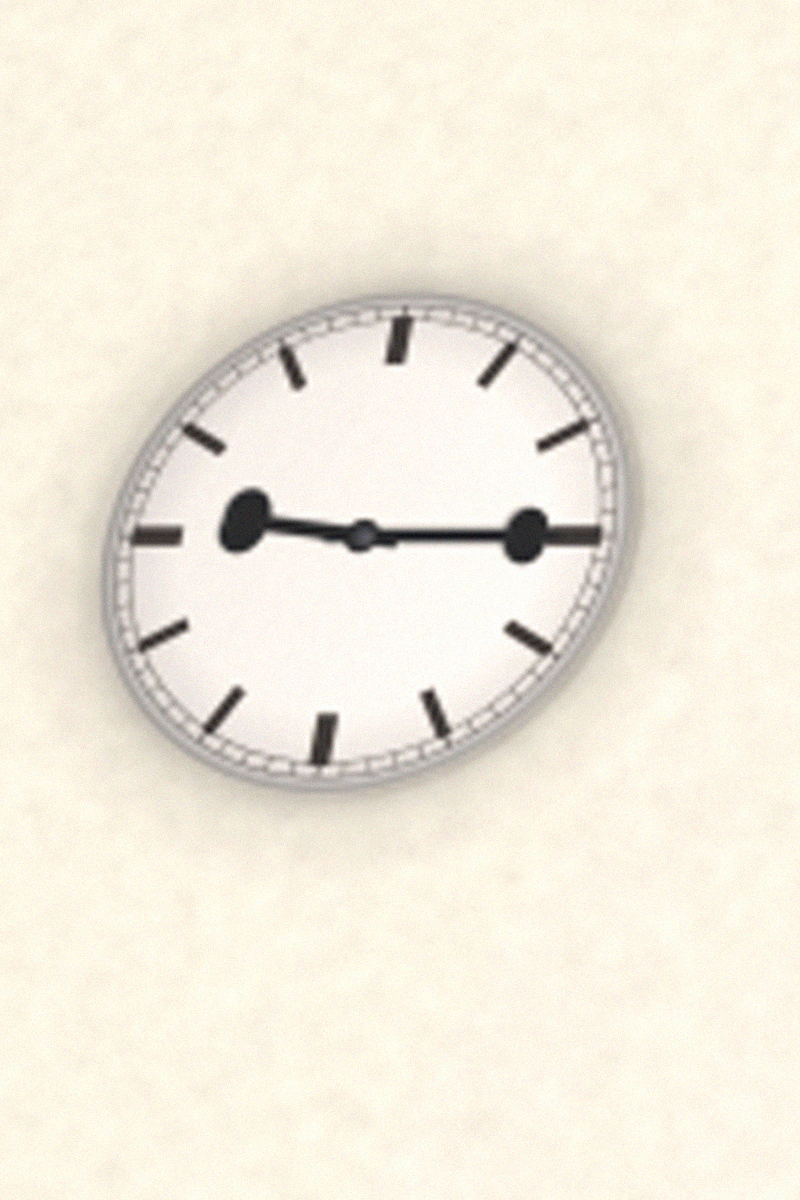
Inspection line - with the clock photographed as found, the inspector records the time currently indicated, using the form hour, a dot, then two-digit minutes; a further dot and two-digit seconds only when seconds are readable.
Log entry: 9.15
